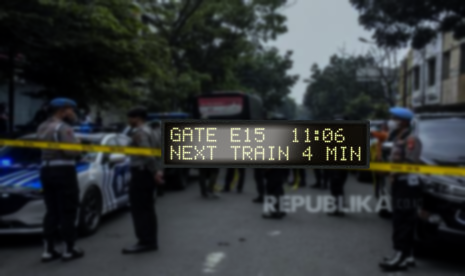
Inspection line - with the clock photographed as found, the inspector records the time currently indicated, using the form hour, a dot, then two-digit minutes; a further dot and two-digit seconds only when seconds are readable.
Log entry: 11.06
